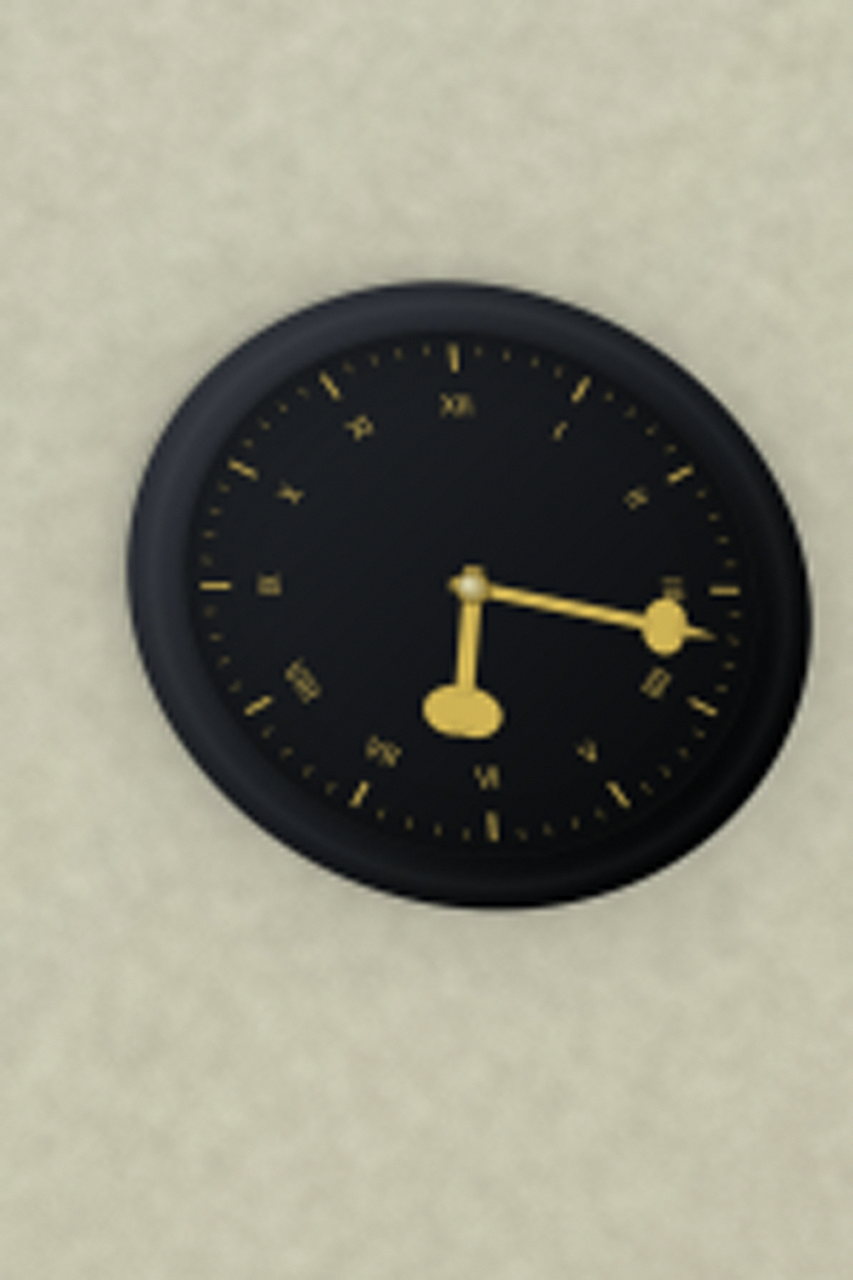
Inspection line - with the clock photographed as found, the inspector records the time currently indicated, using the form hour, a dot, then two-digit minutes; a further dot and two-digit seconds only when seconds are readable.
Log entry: 6.17
